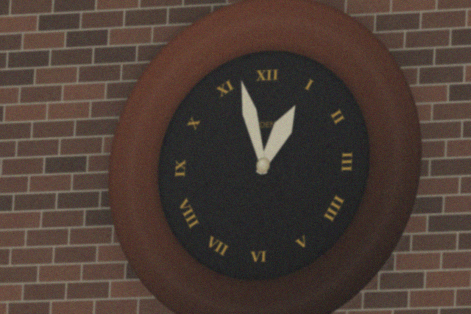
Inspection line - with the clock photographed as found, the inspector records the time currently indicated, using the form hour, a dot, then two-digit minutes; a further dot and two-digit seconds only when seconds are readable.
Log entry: 12.57
